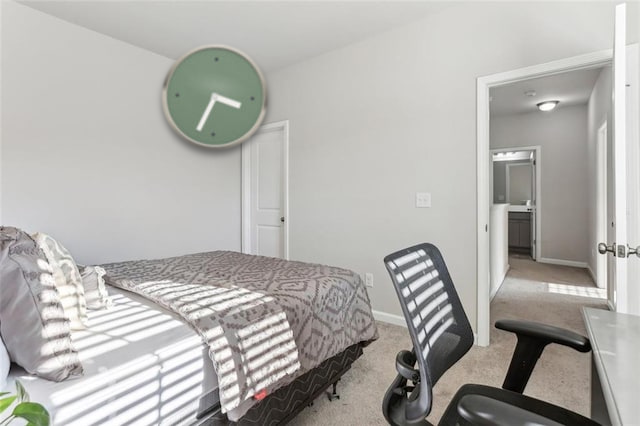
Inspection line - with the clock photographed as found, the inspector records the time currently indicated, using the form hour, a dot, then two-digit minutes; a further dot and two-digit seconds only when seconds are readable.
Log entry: 3.34
